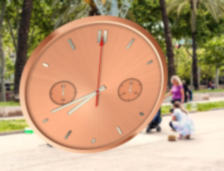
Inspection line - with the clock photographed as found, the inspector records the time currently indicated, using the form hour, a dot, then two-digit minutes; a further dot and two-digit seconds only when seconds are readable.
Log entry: 7.41
